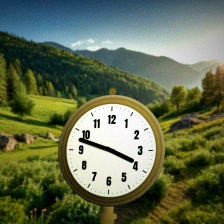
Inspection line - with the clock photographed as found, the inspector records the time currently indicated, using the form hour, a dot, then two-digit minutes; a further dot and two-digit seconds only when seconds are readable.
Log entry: 3.48
